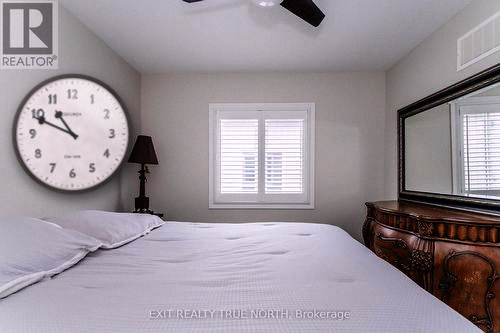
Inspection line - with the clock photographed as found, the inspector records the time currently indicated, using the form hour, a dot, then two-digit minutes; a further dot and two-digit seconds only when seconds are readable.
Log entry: 10.49
